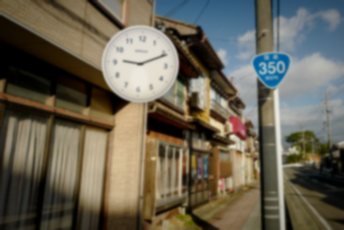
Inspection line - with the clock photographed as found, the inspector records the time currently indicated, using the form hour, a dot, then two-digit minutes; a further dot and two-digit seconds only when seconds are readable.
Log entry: 9.11
